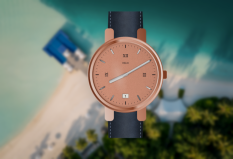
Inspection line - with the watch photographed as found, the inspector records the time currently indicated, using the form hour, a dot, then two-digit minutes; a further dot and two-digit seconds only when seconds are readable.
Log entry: 8.10
